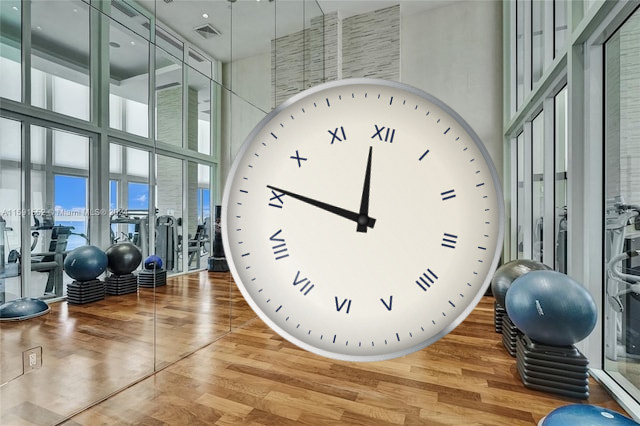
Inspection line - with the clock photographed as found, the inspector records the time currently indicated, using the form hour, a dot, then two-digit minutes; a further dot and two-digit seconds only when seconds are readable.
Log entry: 11.46
